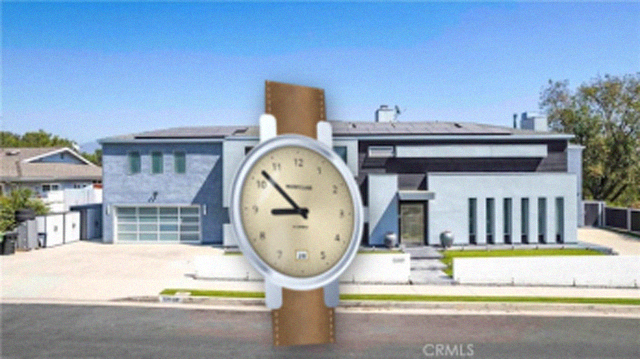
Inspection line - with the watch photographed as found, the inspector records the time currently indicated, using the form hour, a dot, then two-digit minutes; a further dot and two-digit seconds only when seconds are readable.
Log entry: 8.52
